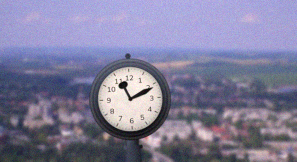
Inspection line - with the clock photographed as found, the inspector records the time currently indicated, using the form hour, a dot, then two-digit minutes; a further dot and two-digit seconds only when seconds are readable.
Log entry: 11.11
